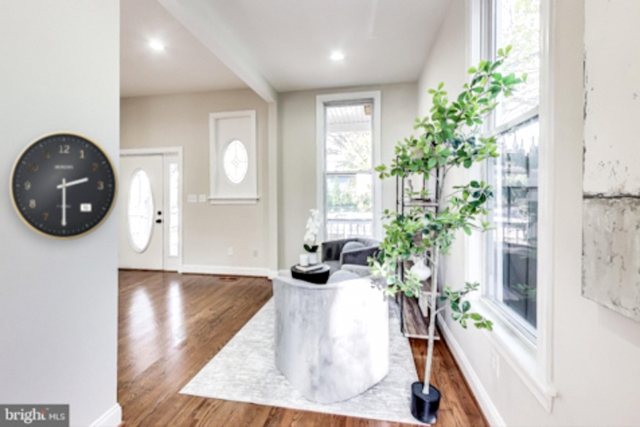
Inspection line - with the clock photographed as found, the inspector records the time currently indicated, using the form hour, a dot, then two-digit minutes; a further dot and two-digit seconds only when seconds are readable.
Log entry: 2.30
